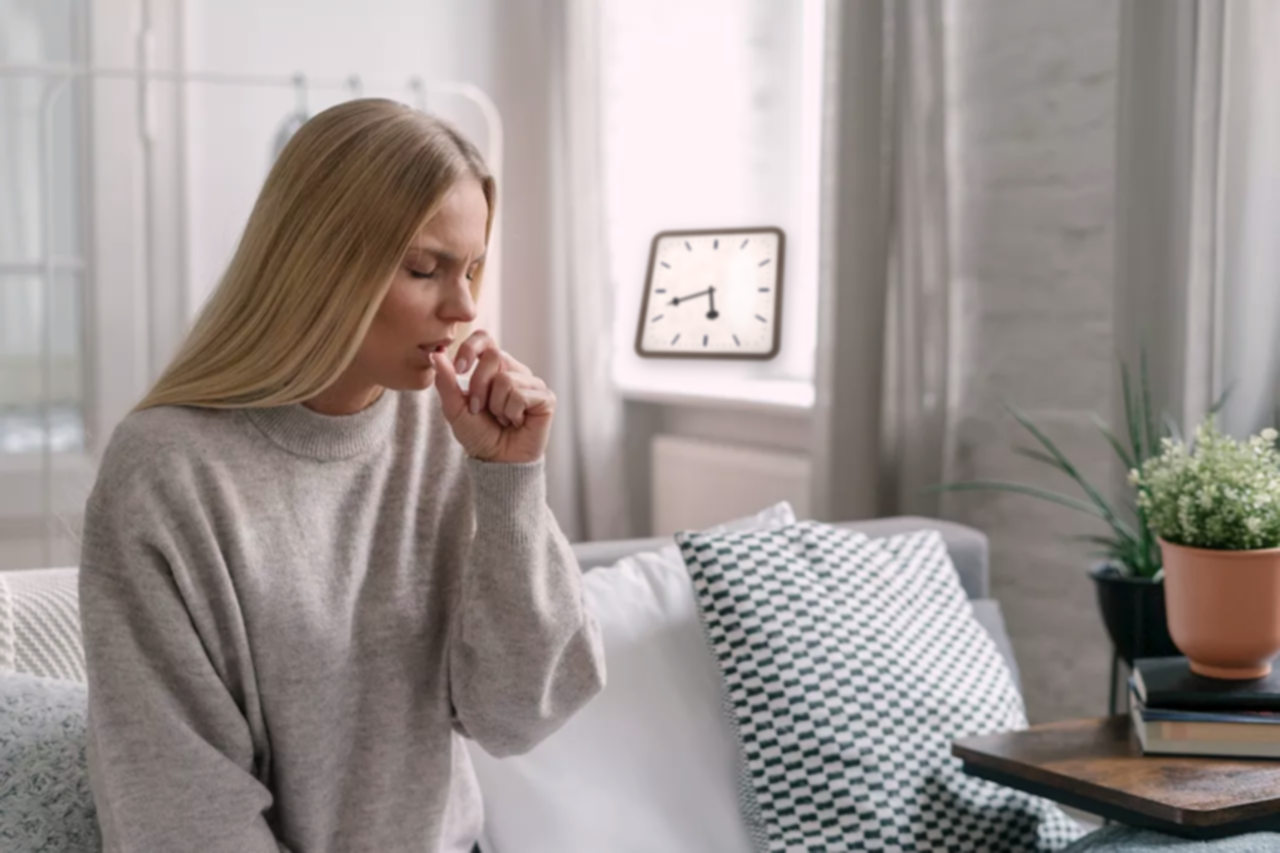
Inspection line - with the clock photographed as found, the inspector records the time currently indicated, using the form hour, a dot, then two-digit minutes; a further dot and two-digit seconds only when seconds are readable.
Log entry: 5.42
